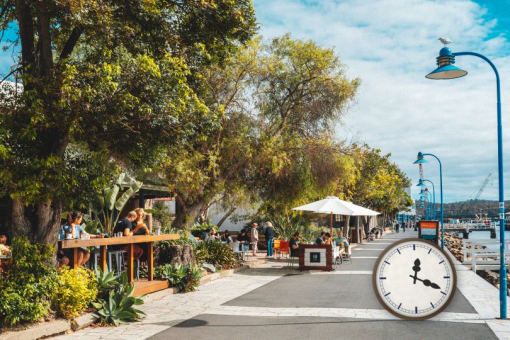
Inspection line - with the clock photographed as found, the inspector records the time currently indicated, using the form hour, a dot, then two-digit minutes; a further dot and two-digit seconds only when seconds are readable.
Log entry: 12.19
